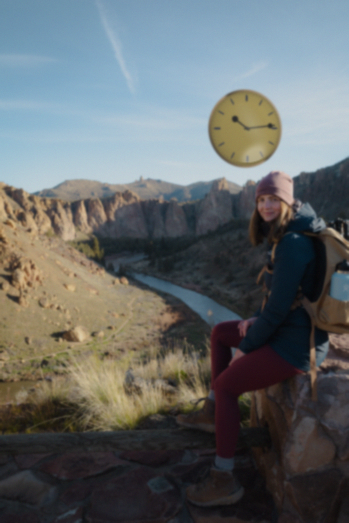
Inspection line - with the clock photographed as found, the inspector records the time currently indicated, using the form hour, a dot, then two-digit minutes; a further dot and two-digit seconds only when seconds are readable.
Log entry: 10.14
